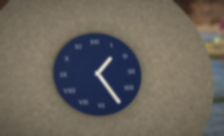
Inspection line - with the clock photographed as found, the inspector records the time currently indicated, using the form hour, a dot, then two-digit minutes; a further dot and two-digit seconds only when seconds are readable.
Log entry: 1.25
